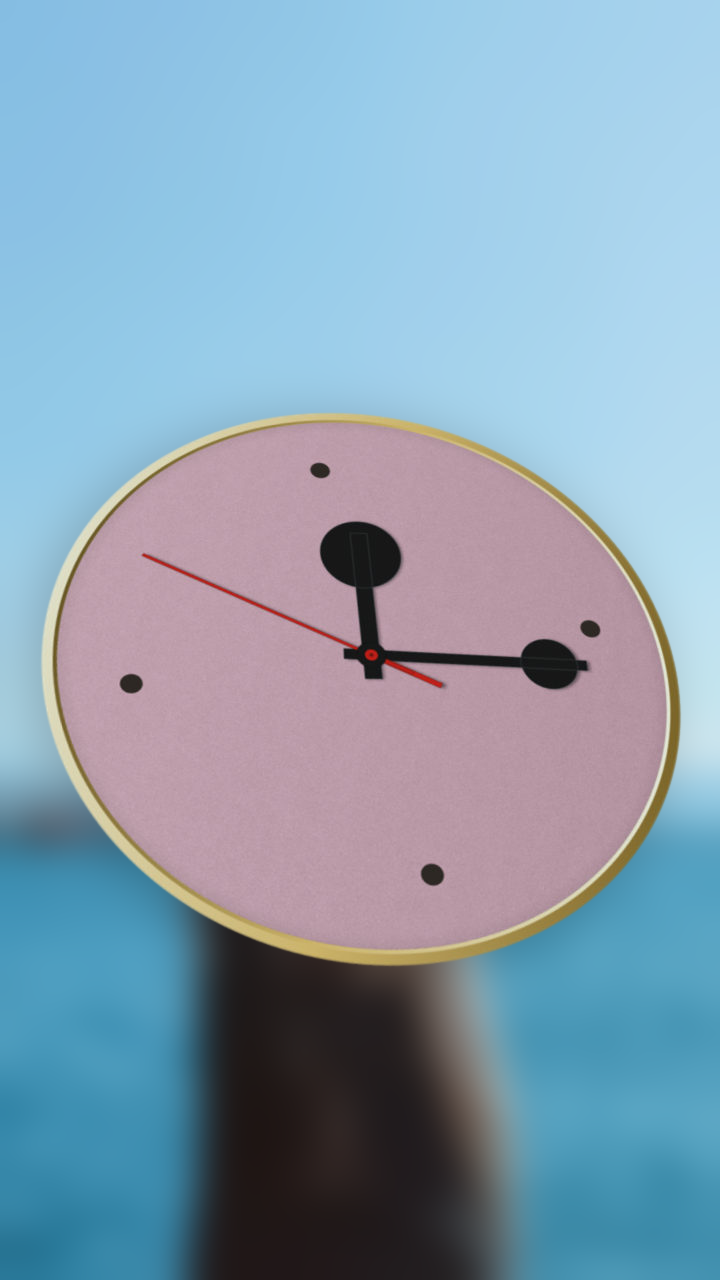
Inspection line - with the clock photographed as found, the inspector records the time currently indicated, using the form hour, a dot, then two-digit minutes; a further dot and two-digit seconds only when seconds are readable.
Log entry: 12.16.51
